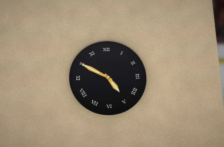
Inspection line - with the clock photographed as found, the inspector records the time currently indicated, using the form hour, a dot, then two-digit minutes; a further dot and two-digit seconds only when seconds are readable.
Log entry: 4.50
